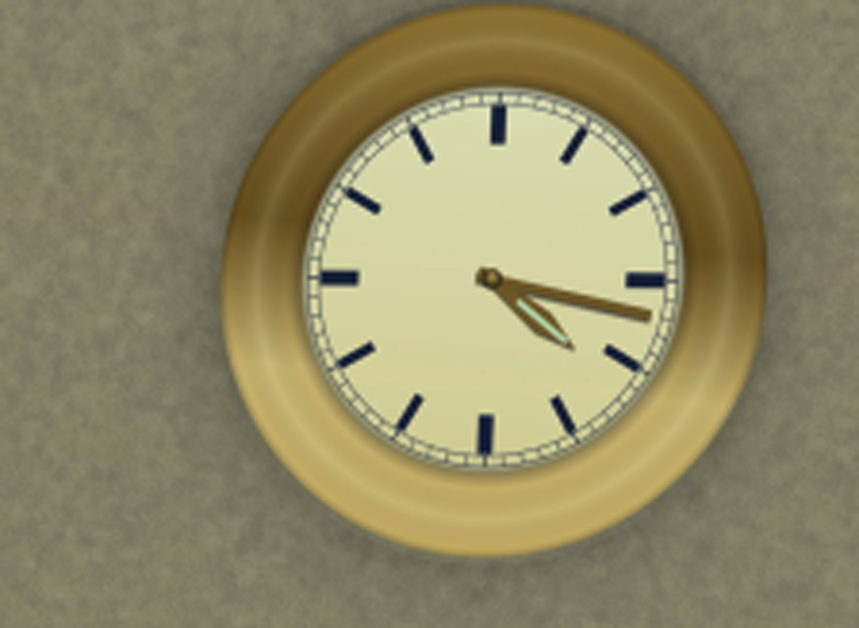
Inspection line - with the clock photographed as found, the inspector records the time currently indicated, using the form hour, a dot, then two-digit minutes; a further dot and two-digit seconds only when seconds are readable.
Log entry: 4.17
